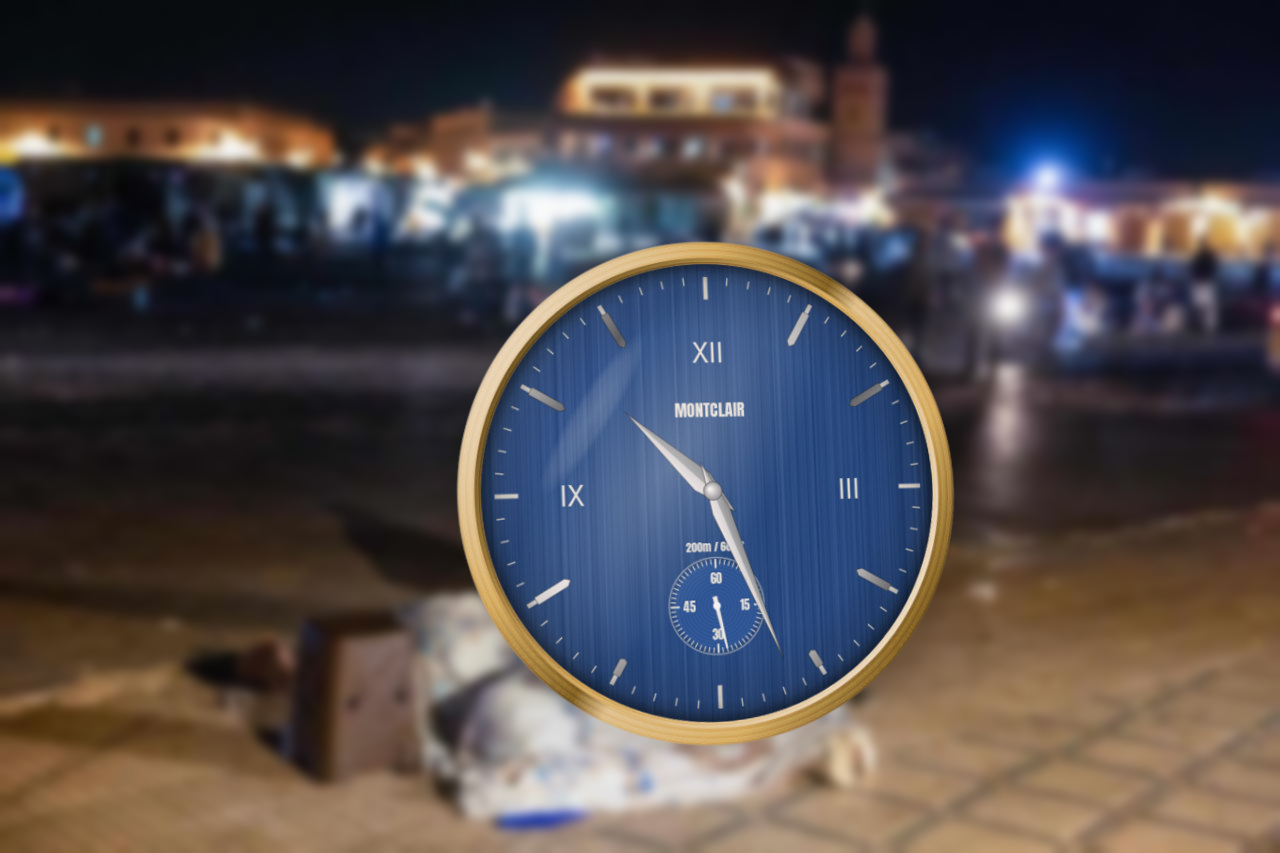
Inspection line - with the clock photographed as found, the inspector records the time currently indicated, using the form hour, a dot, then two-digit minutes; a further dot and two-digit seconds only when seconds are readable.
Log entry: 10.26.28
